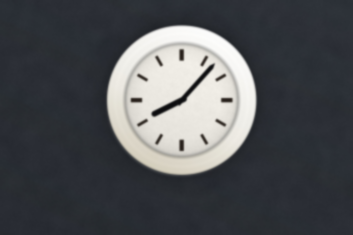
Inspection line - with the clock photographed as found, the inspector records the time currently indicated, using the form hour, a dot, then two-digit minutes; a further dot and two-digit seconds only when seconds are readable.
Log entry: 8.07
